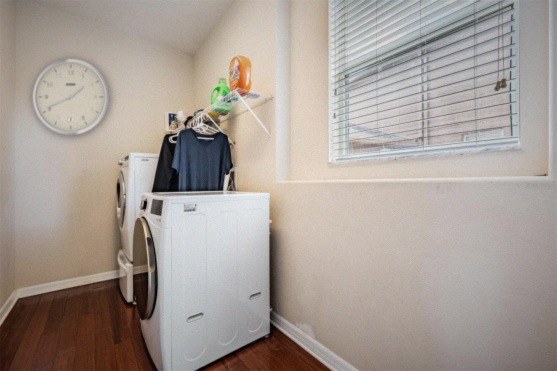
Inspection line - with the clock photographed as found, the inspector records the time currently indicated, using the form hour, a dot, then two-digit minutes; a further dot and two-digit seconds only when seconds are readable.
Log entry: 1.41
